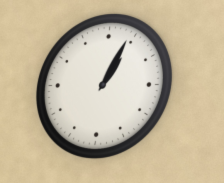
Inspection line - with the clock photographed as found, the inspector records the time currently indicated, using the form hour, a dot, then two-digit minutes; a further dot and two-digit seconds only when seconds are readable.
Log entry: 1.04
